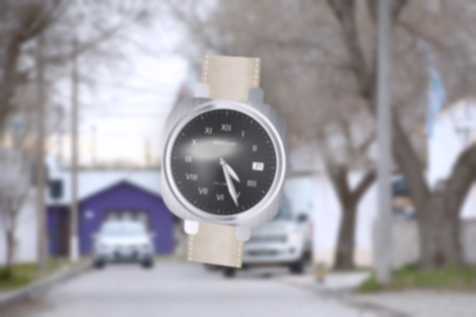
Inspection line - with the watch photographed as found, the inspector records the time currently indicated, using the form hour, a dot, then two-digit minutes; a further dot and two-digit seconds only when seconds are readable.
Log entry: 4.26
